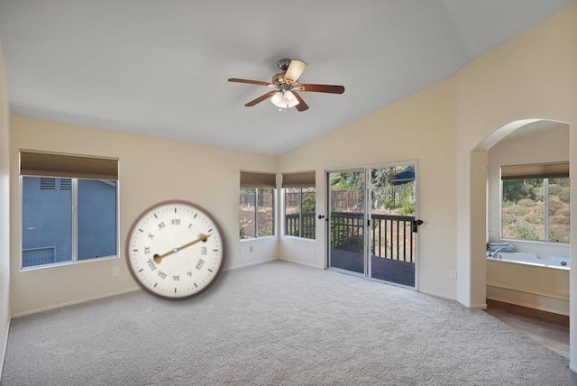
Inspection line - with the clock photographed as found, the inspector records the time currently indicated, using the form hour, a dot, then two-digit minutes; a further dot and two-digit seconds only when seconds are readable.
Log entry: 8.11
